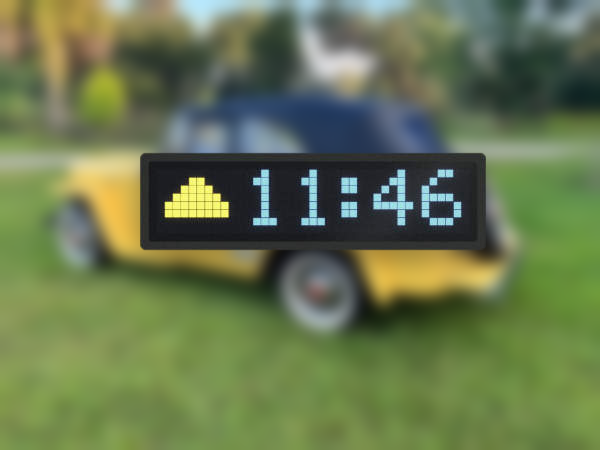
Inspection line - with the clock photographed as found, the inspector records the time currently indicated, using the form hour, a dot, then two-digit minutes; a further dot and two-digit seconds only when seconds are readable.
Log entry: 11.46
